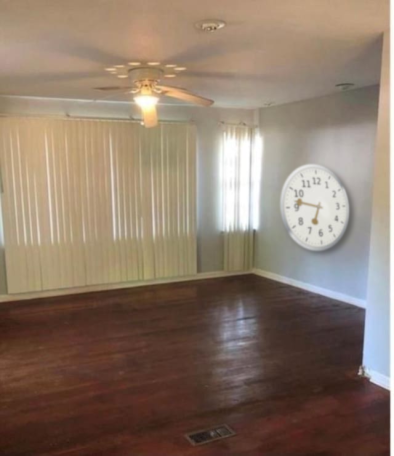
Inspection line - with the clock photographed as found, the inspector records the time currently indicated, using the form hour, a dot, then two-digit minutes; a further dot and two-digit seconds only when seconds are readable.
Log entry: 6.47
